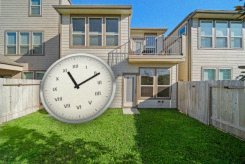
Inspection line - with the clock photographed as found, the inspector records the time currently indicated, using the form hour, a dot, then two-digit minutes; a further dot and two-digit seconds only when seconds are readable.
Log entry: 11.11
